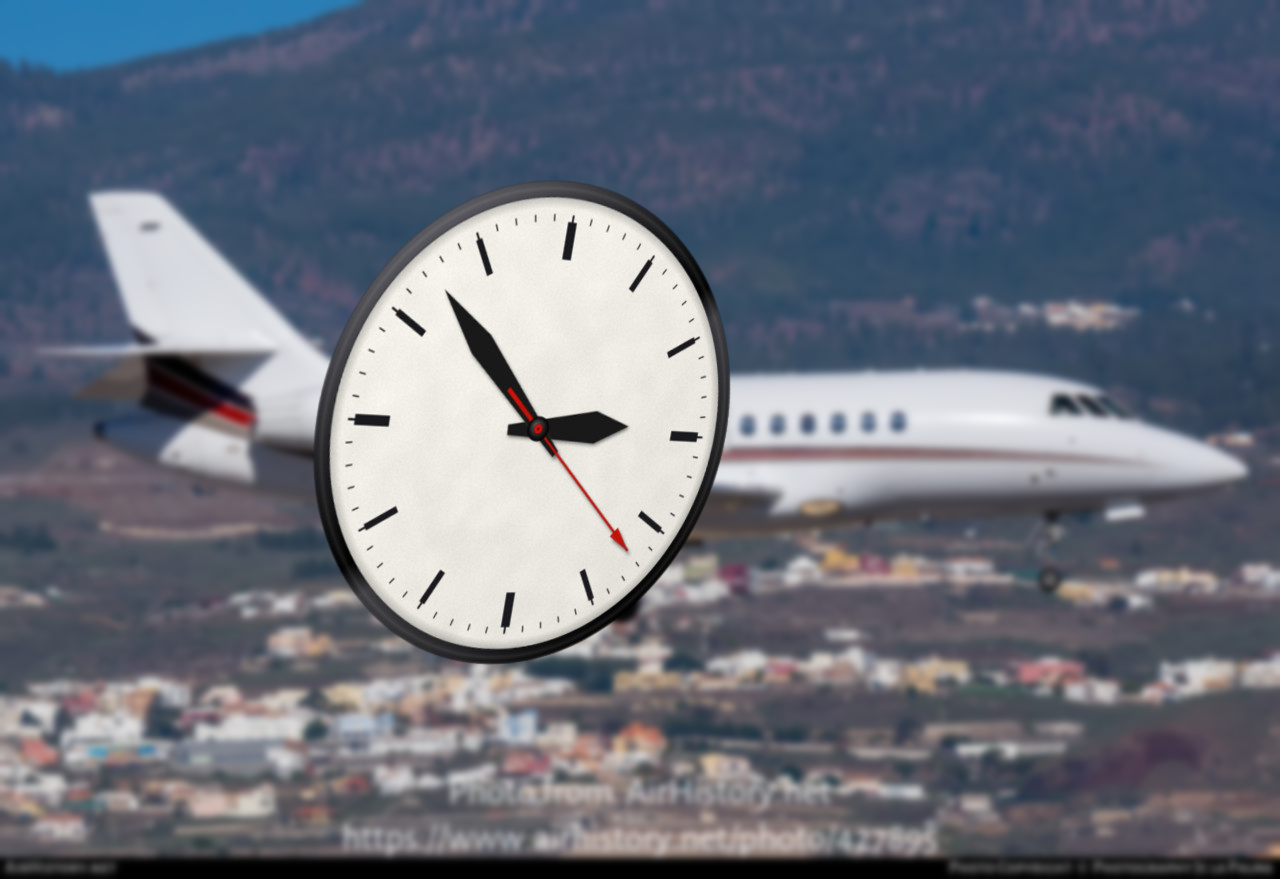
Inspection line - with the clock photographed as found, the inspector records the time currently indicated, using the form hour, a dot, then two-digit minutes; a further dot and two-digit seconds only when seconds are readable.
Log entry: 2.52.22
